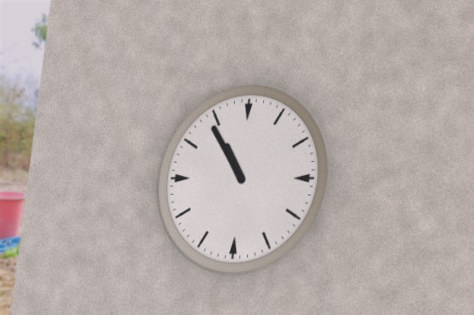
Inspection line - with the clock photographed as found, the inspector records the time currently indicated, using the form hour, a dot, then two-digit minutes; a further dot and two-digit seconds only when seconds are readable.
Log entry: 10.54
